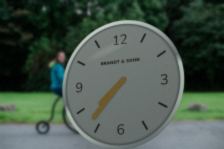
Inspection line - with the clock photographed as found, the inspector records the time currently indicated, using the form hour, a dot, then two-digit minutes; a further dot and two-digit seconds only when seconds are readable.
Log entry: 7.37
